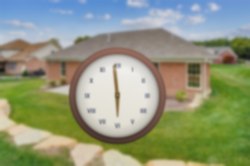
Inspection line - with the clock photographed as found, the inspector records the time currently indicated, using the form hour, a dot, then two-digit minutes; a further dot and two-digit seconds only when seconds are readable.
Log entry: 5.59
